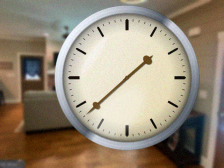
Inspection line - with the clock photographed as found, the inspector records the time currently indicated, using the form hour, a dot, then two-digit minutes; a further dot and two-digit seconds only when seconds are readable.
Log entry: 1.38
